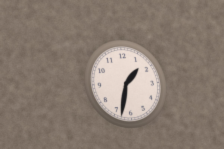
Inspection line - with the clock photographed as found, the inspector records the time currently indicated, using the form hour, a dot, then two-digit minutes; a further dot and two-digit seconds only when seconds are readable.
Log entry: 1.33
